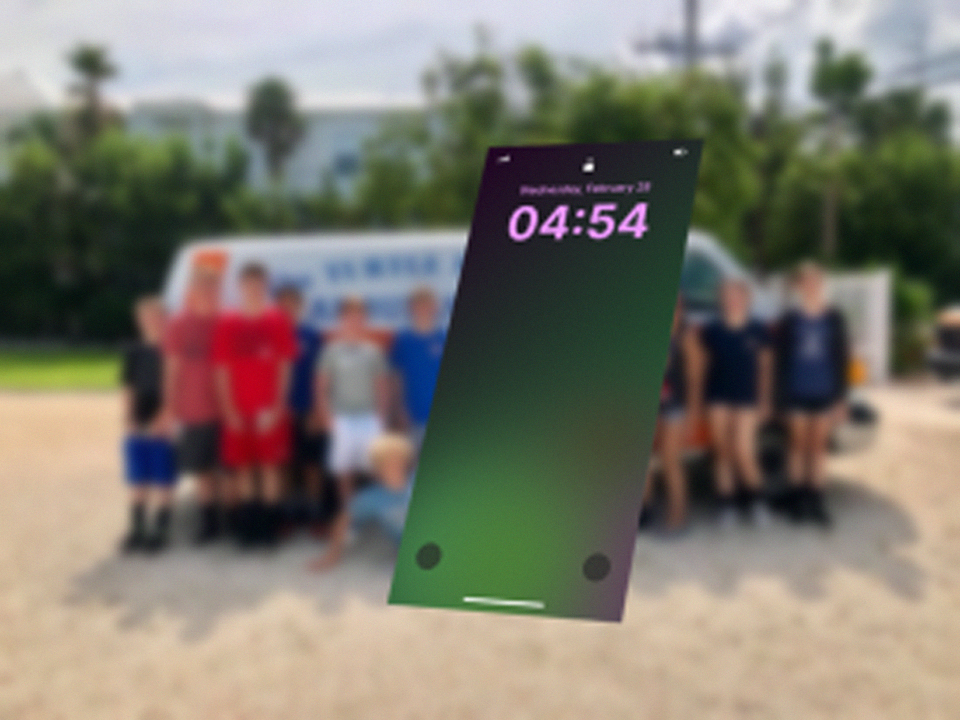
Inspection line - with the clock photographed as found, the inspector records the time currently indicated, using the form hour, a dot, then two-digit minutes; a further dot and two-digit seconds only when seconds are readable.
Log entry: 4.54
